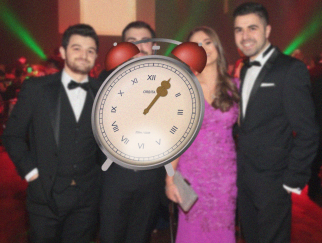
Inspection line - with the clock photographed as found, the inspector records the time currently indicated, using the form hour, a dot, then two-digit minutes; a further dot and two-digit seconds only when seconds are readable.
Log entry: 1.05
